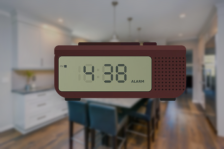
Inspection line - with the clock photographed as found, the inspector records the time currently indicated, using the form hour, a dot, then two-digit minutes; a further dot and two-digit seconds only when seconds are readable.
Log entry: 4.38
